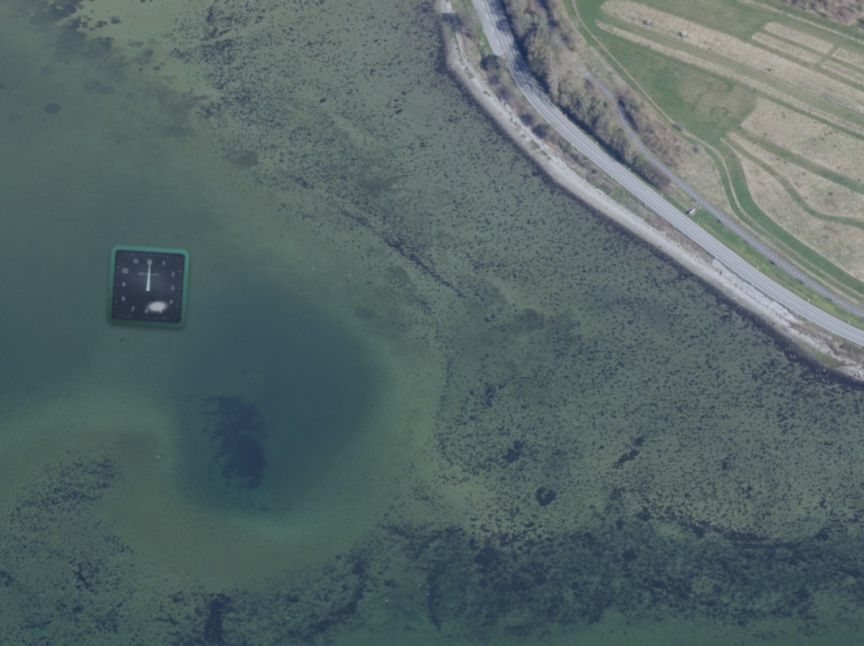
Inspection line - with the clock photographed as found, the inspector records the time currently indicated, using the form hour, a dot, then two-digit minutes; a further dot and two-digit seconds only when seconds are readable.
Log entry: 12.00
